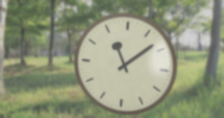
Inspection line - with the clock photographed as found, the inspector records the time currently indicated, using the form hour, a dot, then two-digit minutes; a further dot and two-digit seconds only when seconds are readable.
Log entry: 11.08
